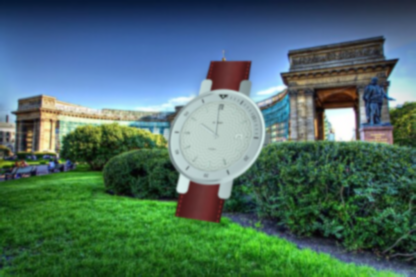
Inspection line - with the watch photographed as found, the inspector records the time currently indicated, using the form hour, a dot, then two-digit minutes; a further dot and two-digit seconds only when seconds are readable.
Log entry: 9.59
